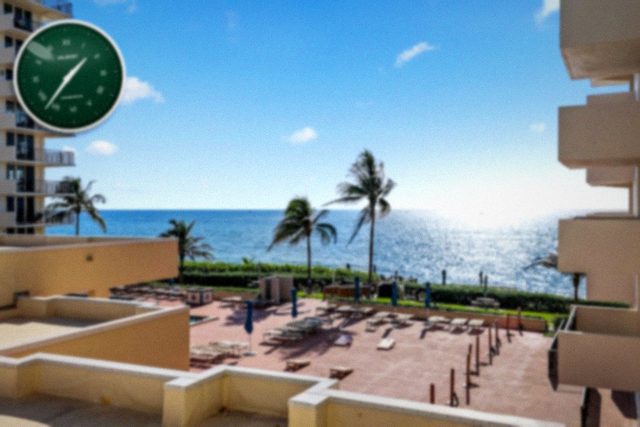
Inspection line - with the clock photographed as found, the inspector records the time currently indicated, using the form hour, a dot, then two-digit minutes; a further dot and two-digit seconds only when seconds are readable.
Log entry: 1.37
